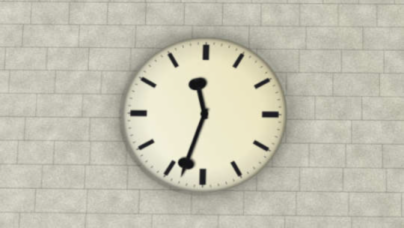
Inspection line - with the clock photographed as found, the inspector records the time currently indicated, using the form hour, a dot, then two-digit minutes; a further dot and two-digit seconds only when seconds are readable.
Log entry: 11.33
